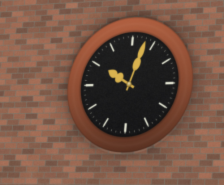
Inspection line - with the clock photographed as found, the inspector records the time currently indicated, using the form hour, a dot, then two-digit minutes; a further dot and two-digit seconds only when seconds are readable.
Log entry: 10.03
